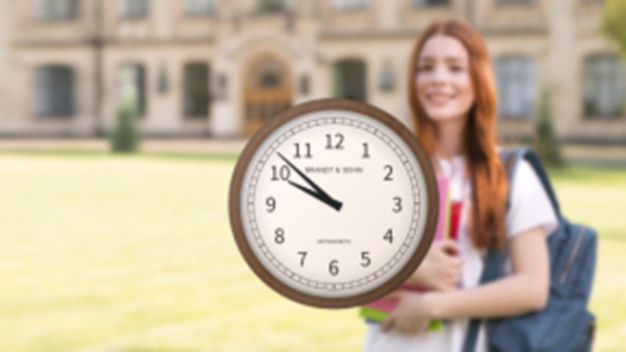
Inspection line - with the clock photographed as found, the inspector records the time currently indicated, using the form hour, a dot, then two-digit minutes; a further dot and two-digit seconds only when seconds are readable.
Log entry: 9.52
